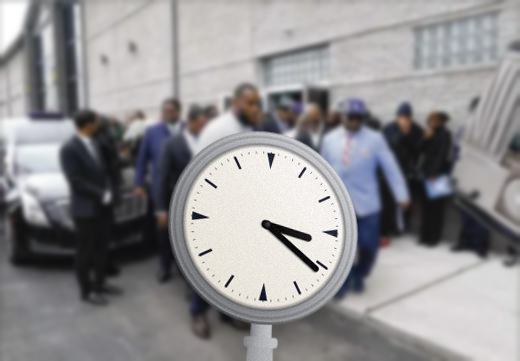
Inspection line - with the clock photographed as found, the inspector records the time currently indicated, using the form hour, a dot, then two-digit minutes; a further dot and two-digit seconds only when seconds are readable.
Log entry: 3.21
